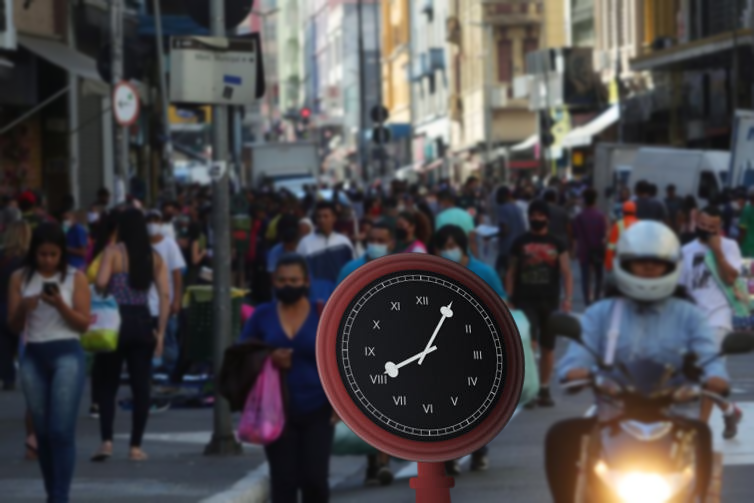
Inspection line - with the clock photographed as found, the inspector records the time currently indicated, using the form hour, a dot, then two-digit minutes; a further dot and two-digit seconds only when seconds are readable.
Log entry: 8.05
